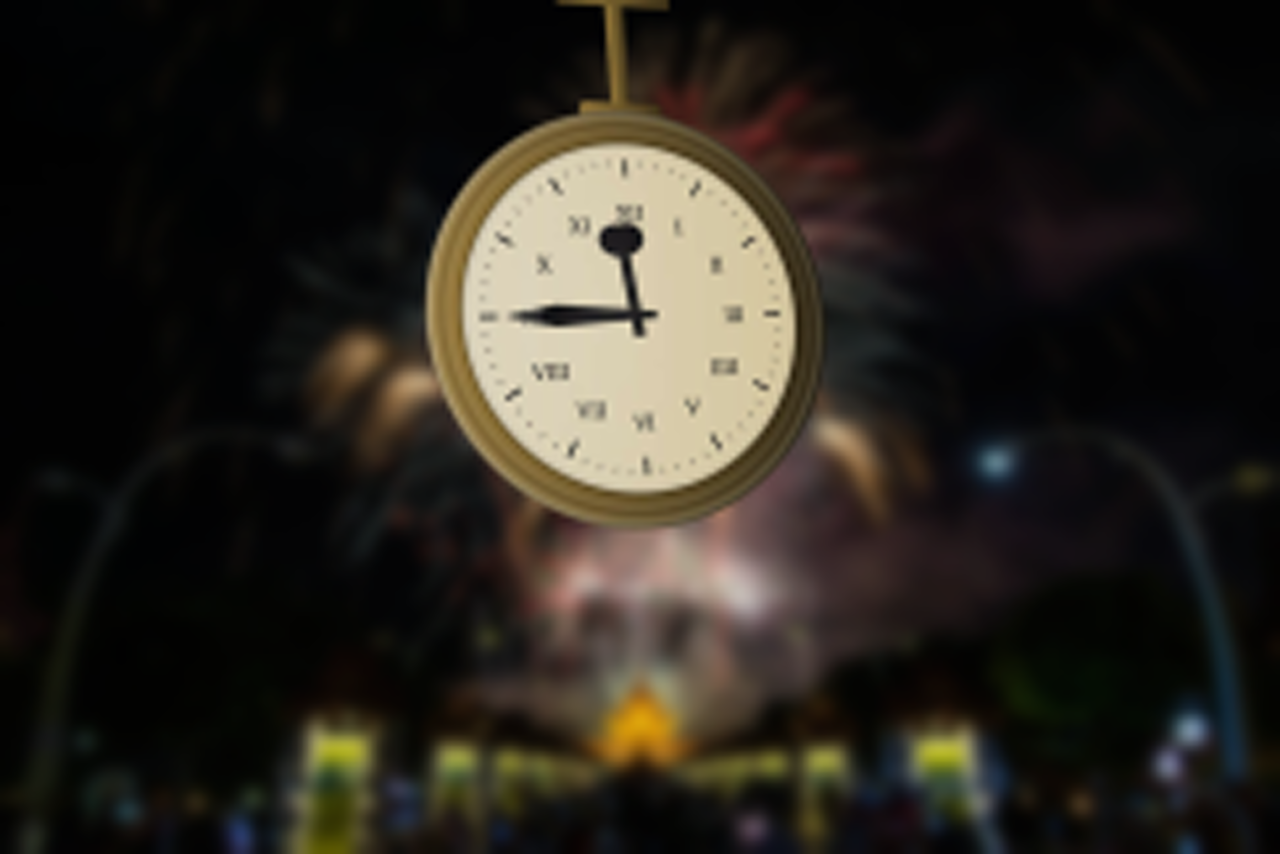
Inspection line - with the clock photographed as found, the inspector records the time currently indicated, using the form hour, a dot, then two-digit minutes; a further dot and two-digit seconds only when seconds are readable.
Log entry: 11.45
